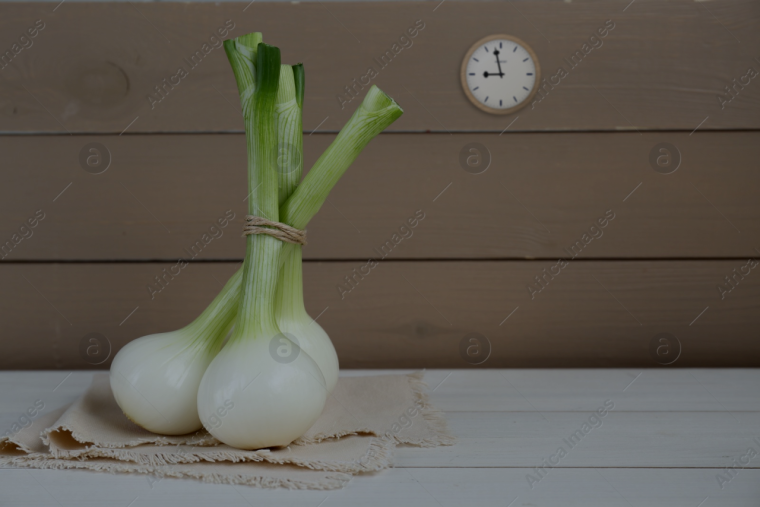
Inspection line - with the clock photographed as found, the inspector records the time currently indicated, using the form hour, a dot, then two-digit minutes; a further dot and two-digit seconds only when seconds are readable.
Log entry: 8.58
